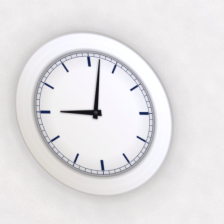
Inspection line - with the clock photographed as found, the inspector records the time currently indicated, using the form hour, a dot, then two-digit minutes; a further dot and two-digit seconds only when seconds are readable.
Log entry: 9.02
